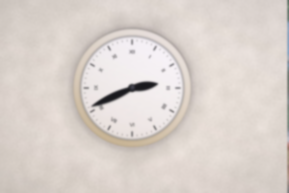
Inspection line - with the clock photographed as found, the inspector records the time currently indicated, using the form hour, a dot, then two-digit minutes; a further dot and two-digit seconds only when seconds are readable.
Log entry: 2.41
